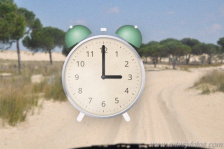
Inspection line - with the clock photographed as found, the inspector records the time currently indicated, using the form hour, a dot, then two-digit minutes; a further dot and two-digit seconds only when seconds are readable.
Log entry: 3.00
